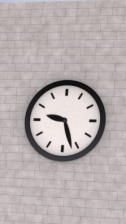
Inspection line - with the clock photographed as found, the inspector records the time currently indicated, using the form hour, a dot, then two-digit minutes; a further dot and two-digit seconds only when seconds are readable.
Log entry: 9.27
